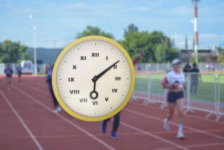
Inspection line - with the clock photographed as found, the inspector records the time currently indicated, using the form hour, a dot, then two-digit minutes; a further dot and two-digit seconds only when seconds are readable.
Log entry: 6.09
